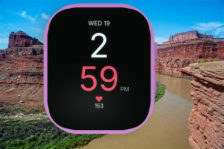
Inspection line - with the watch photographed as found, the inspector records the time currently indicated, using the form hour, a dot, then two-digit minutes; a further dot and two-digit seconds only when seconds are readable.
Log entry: 2.59
